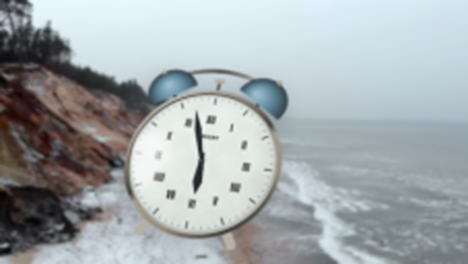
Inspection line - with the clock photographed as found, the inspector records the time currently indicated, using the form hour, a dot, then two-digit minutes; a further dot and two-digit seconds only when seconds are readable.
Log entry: 5.57
